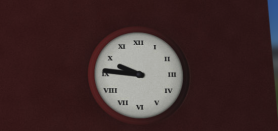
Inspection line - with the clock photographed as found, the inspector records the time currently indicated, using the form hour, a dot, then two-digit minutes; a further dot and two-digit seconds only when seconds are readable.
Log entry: 9.46
